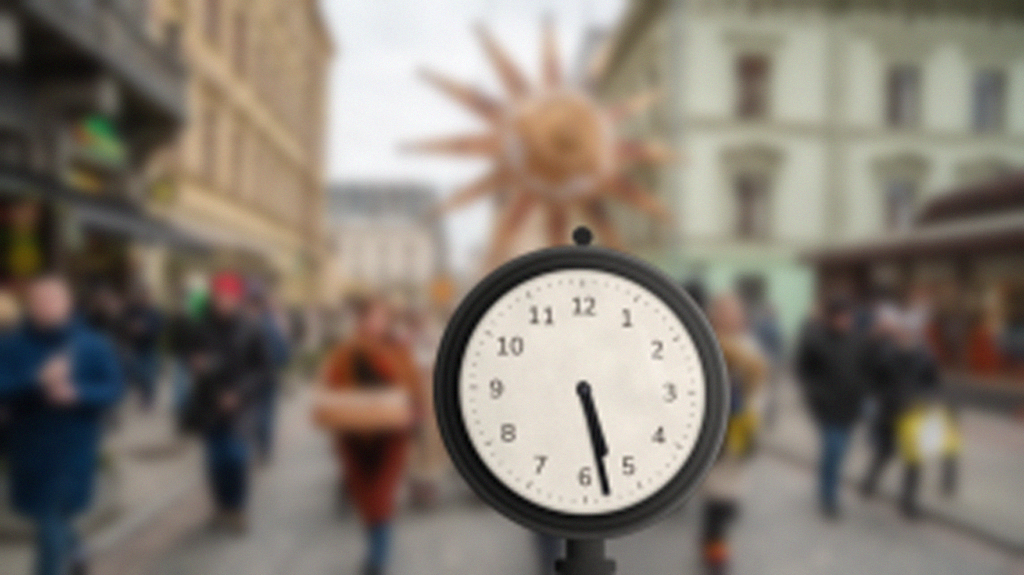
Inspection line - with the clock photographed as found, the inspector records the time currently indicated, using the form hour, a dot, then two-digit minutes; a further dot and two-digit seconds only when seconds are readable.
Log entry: 5.28
